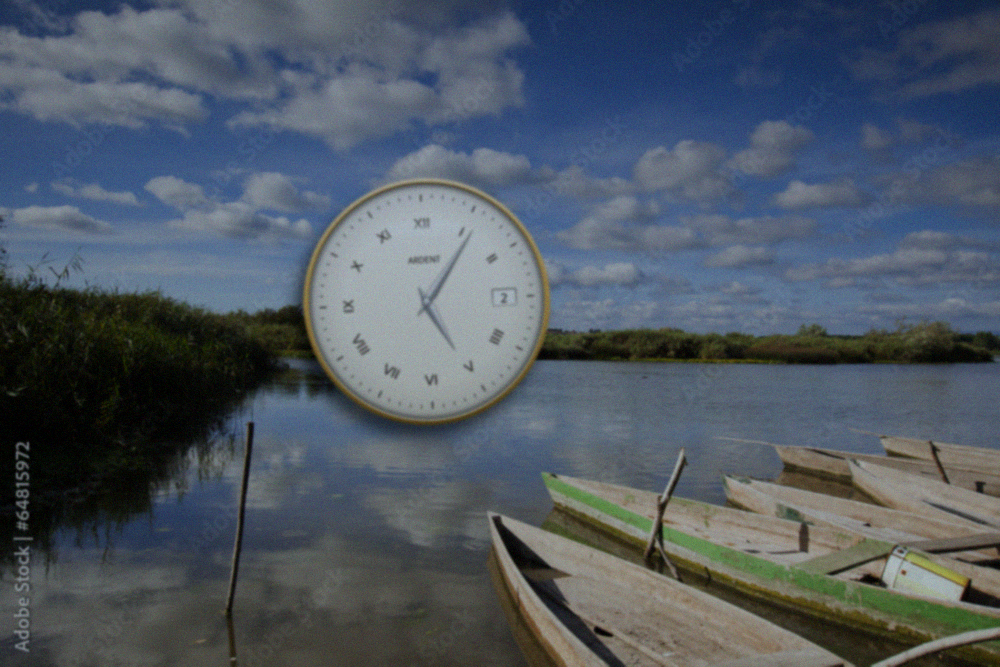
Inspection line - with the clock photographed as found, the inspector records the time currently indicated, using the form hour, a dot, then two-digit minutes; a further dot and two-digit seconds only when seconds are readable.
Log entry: 5.06
